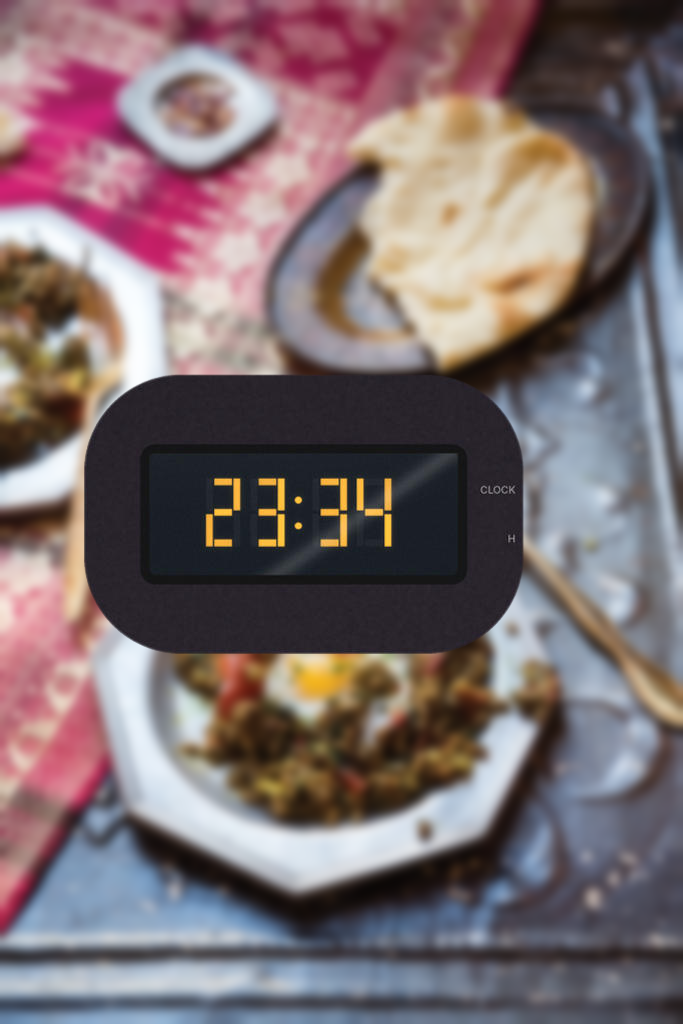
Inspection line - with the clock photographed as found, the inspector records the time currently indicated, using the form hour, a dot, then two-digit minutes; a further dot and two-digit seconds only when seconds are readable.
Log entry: 23.34
